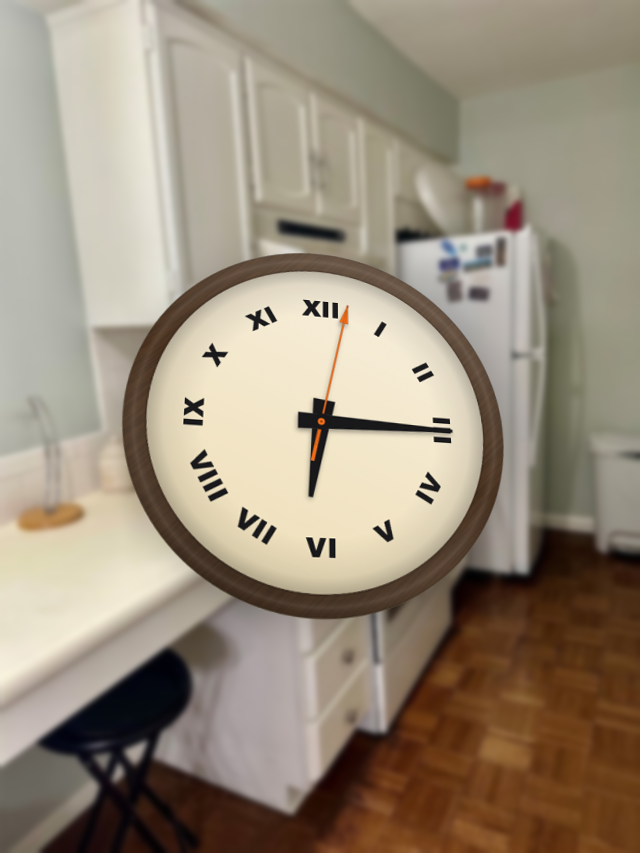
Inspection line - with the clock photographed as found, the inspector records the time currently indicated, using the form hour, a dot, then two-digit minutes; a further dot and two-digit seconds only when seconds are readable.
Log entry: 6.15.02
